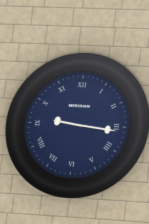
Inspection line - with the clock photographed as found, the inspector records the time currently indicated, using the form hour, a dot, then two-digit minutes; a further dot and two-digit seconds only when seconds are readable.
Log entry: 9.16
